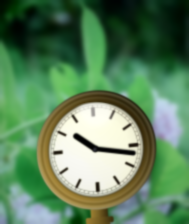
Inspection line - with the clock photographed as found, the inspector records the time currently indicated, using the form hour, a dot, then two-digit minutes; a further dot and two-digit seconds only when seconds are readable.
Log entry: 10.17
